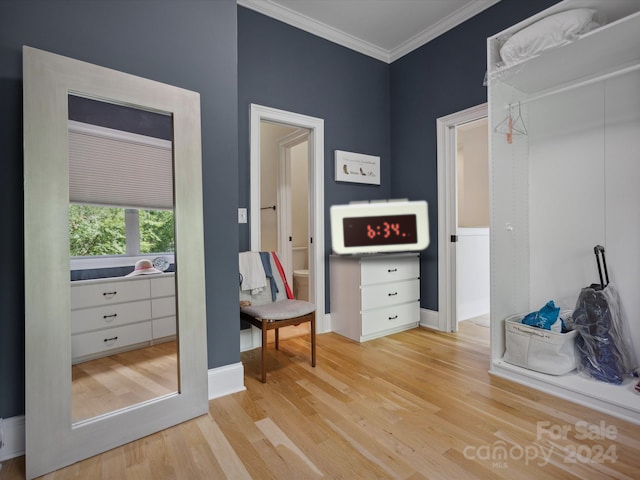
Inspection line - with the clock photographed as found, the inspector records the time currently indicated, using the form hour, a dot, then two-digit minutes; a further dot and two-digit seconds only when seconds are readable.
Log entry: 6.34
